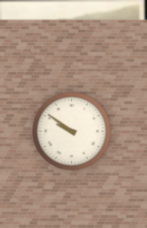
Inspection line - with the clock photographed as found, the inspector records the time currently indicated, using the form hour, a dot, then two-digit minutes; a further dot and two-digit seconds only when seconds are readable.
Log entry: 9.51
